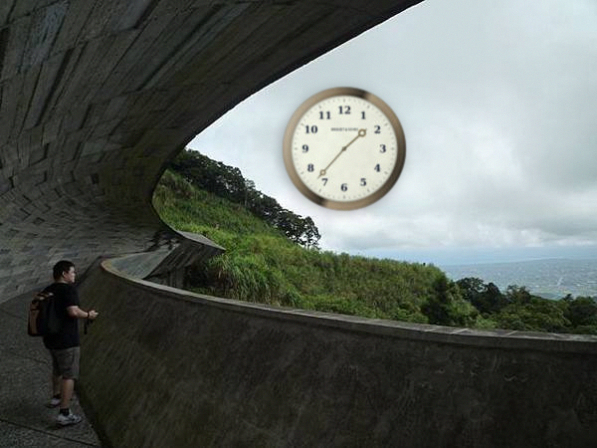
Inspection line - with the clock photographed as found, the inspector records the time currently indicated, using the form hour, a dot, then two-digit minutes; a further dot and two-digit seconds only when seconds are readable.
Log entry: 1.37
